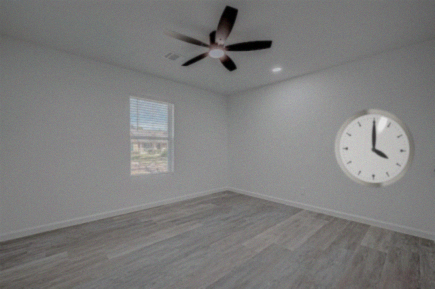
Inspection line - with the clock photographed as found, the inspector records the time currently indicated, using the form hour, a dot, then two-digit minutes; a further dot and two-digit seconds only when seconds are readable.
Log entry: 4.00
